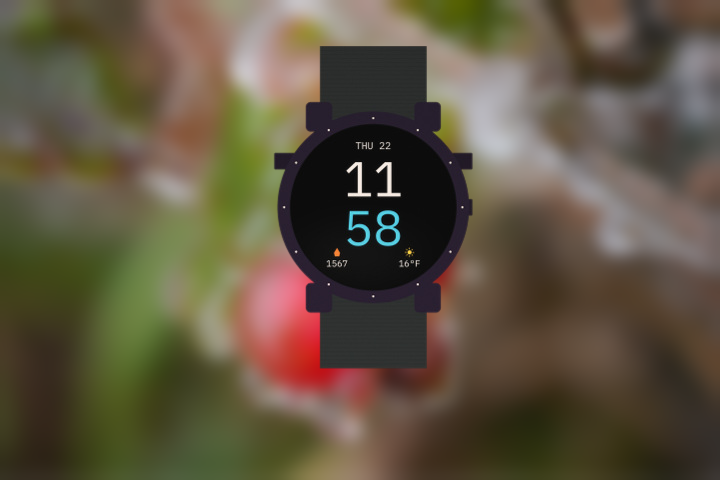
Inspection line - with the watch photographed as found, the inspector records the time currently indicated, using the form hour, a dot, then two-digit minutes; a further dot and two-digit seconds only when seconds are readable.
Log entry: 11.58
